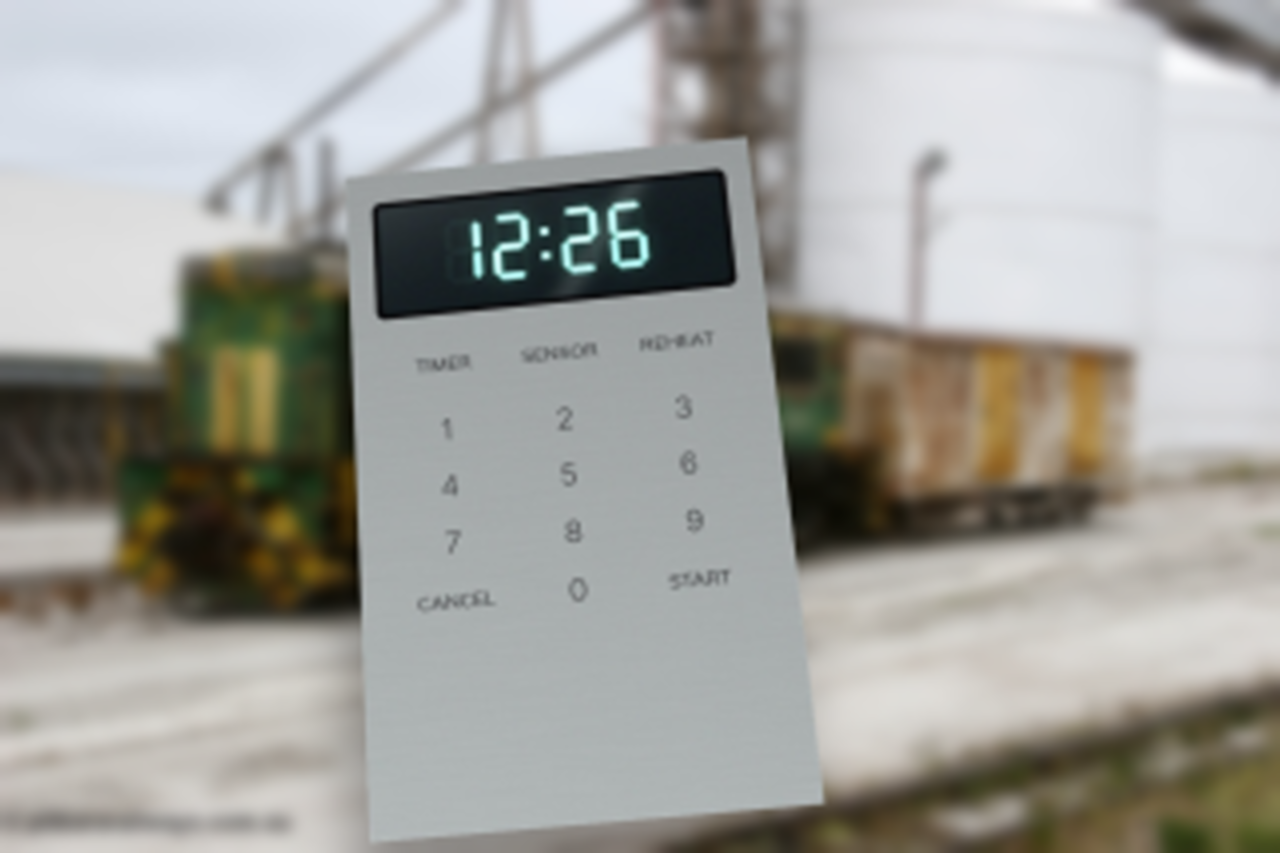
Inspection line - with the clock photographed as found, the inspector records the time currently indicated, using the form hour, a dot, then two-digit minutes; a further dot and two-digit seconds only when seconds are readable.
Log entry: 12.26
